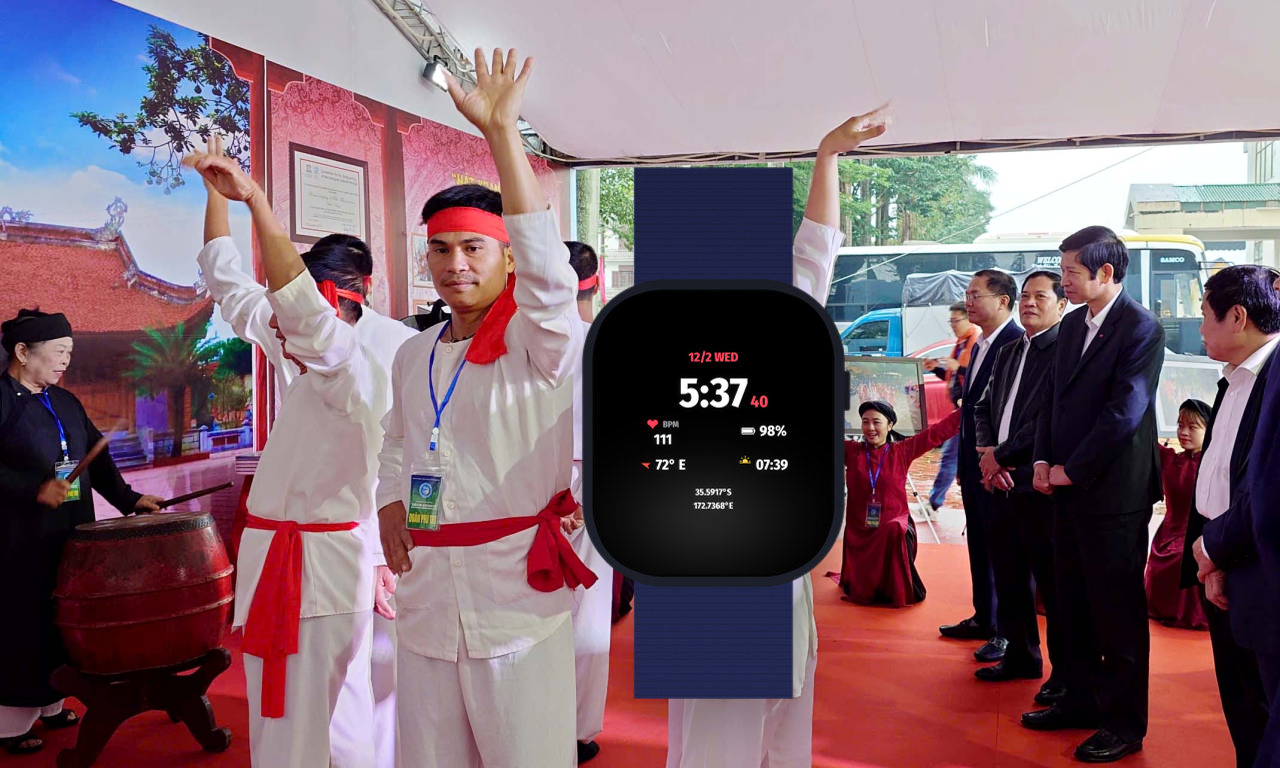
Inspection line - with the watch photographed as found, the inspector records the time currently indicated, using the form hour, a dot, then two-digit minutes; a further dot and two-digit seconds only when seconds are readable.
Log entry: 5.37.40
